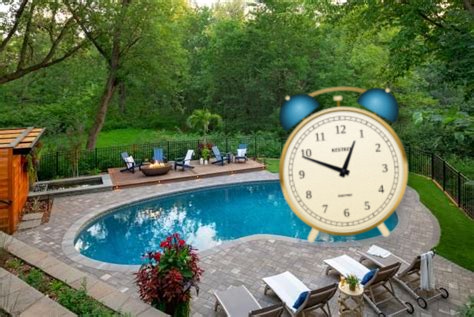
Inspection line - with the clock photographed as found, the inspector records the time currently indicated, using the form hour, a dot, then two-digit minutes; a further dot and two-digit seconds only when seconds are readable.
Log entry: 12.49
